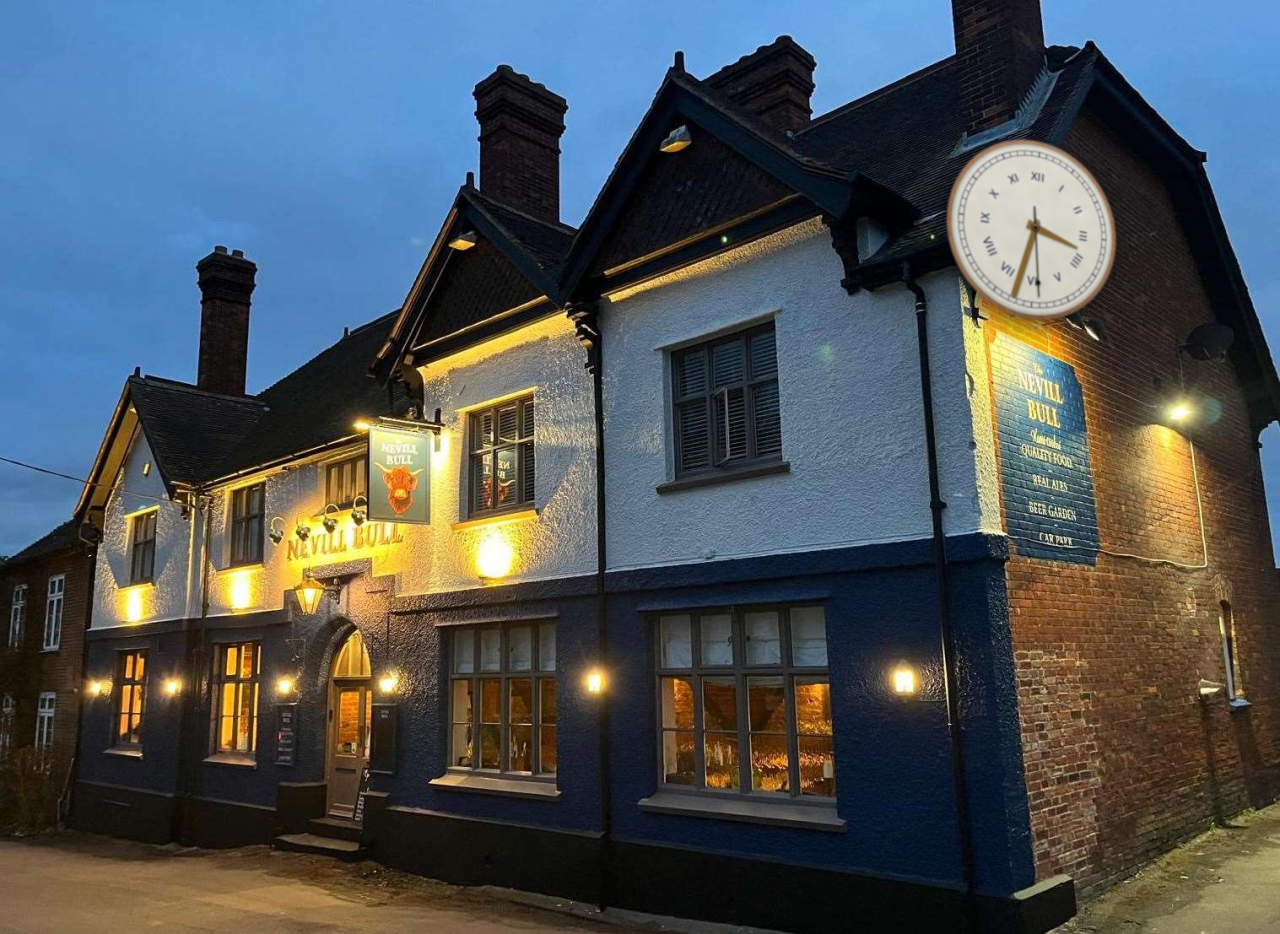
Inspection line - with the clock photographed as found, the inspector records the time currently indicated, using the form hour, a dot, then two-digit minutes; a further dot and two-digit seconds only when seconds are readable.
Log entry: 3.32.29
